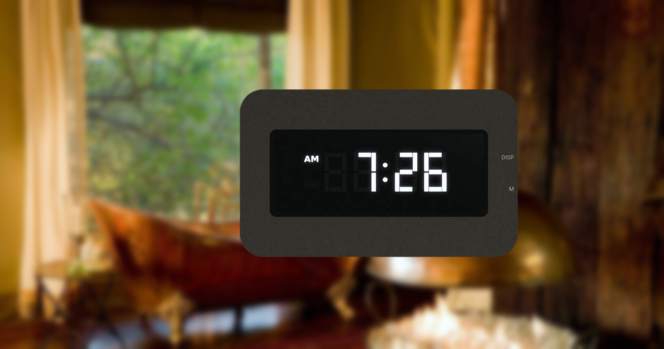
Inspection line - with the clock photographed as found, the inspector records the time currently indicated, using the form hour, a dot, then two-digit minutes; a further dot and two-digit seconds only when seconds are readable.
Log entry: 7.26
